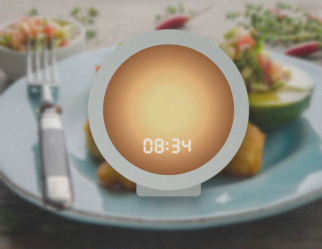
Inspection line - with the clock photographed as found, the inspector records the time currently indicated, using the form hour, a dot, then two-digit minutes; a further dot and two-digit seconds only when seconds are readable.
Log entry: 8.34
